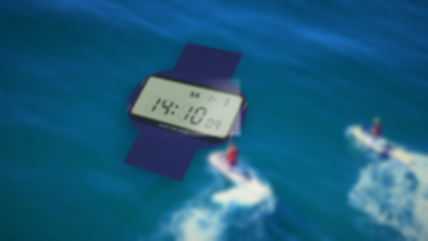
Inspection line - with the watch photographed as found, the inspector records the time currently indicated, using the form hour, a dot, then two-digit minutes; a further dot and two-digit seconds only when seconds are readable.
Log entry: 14.10
